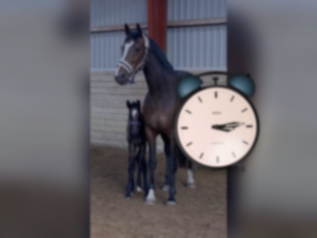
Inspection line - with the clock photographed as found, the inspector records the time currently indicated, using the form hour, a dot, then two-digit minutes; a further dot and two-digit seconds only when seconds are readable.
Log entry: 3.14
